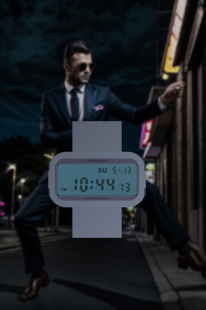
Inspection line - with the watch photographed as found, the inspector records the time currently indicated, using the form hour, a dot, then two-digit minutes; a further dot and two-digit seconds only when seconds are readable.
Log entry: 10.44.13
